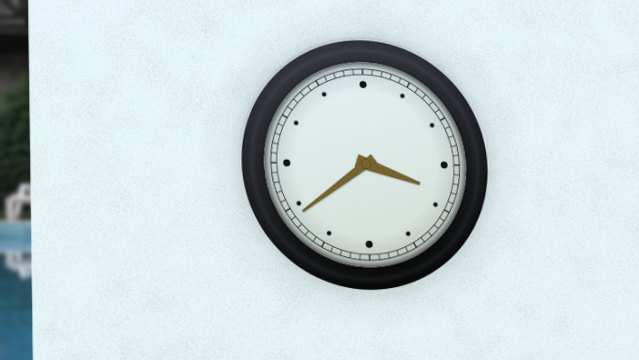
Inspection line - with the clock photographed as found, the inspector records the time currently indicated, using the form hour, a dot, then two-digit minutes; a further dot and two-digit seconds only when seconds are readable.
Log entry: 3.39
